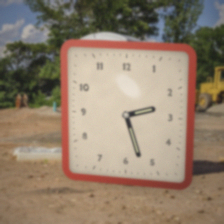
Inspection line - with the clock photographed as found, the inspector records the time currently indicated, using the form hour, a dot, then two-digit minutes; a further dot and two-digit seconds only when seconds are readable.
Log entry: 2.27
